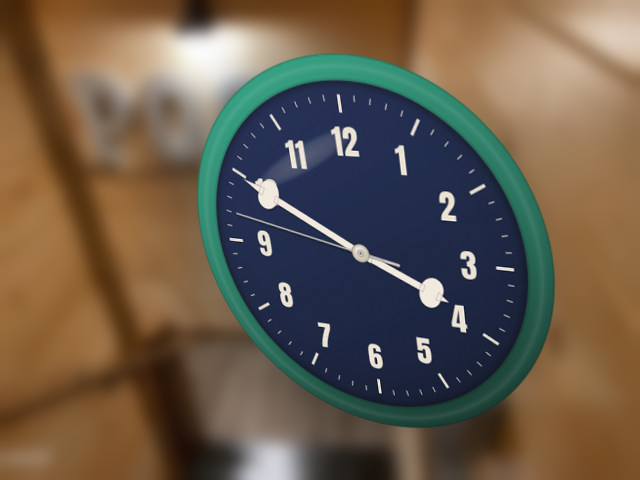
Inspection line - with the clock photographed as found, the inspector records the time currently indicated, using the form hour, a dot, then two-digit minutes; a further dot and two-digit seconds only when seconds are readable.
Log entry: 3.49.47
